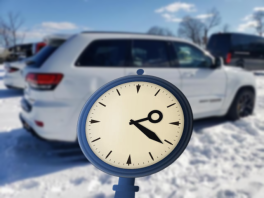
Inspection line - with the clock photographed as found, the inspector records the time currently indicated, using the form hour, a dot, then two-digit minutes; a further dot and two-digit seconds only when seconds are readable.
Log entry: 2.21
